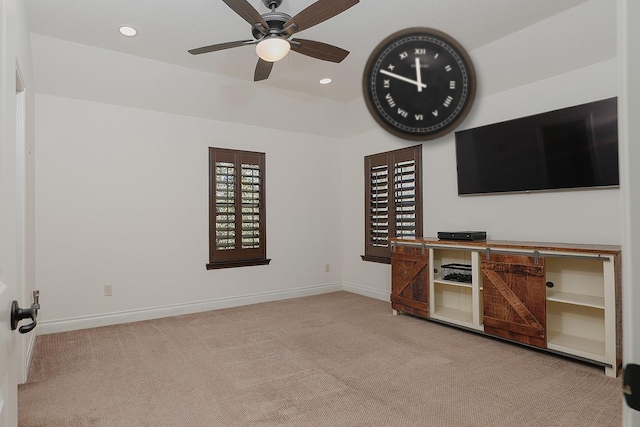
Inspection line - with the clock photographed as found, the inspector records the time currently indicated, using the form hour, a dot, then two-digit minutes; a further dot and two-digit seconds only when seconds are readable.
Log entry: 11.48
